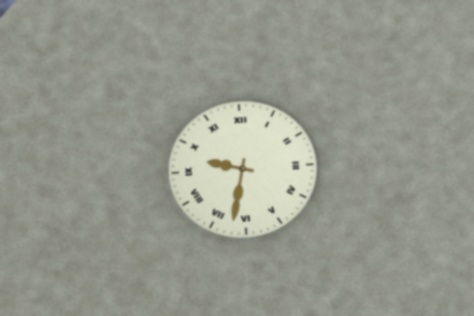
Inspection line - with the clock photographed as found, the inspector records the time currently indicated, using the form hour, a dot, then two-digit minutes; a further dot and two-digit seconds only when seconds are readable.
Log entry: 9.32
